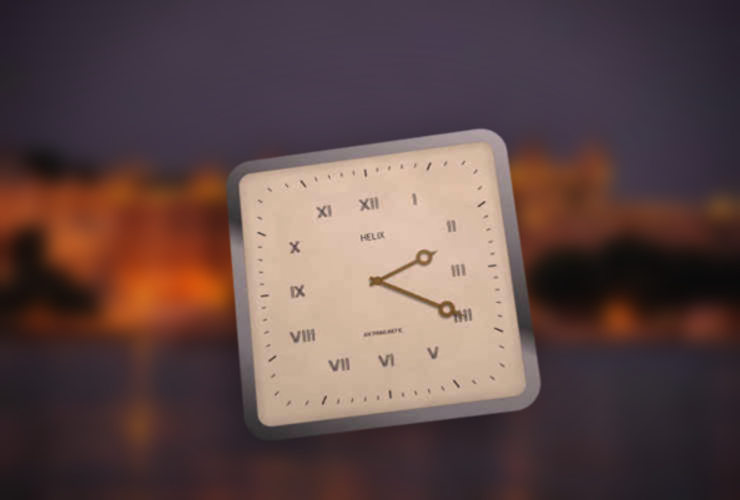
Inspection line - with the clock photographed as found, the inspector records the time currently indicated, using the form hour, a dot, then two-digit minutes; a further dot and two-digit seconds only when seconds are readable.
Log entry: 2.20
